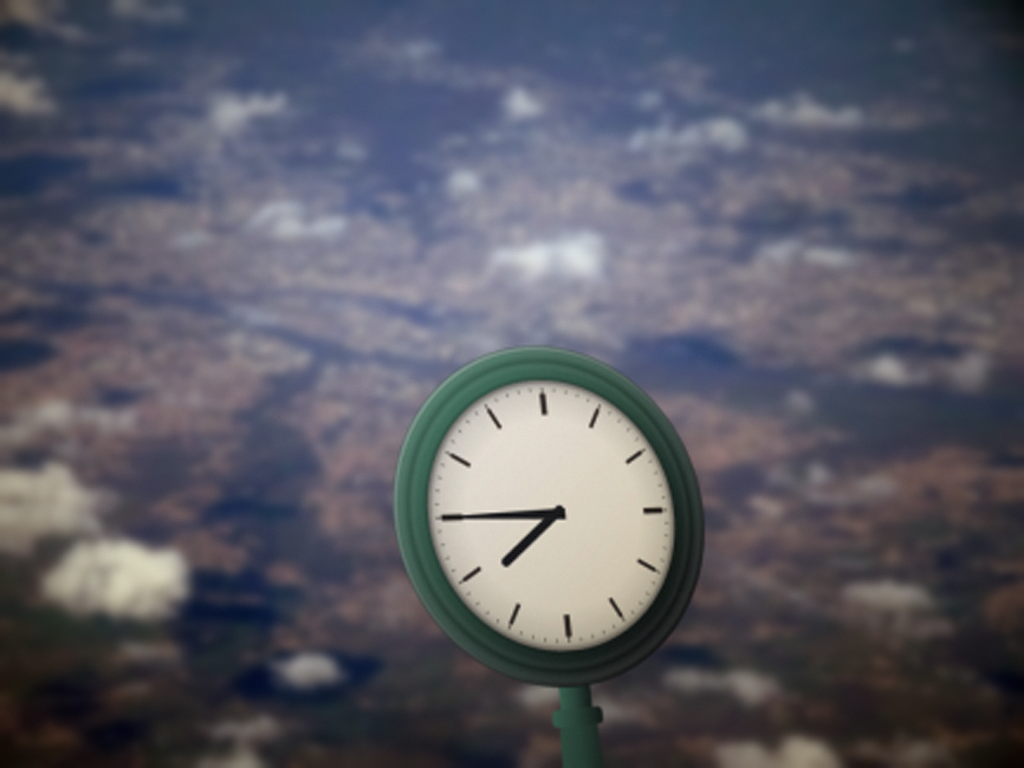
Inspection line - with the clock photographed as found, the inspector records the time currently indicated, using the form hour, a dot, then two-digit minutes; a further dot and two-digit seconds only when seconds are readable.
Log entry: 7.45
